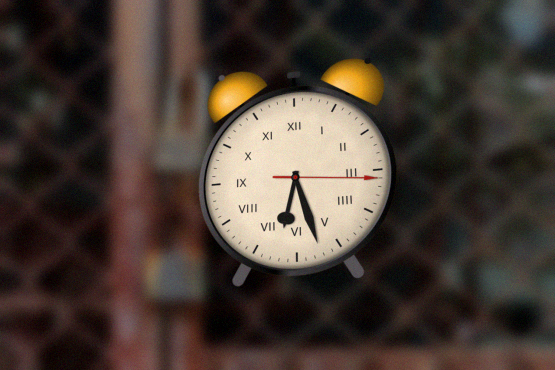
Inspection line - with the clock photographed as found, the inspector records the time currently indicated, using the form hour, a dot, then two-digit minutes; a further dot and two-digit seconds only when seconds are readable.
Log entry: 6.27.16
